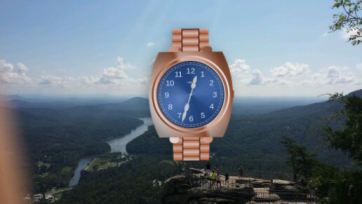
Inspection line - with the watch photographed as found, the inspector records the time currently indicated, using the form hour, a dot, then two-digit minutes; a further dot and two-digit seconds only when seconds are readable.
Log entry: 12.33
